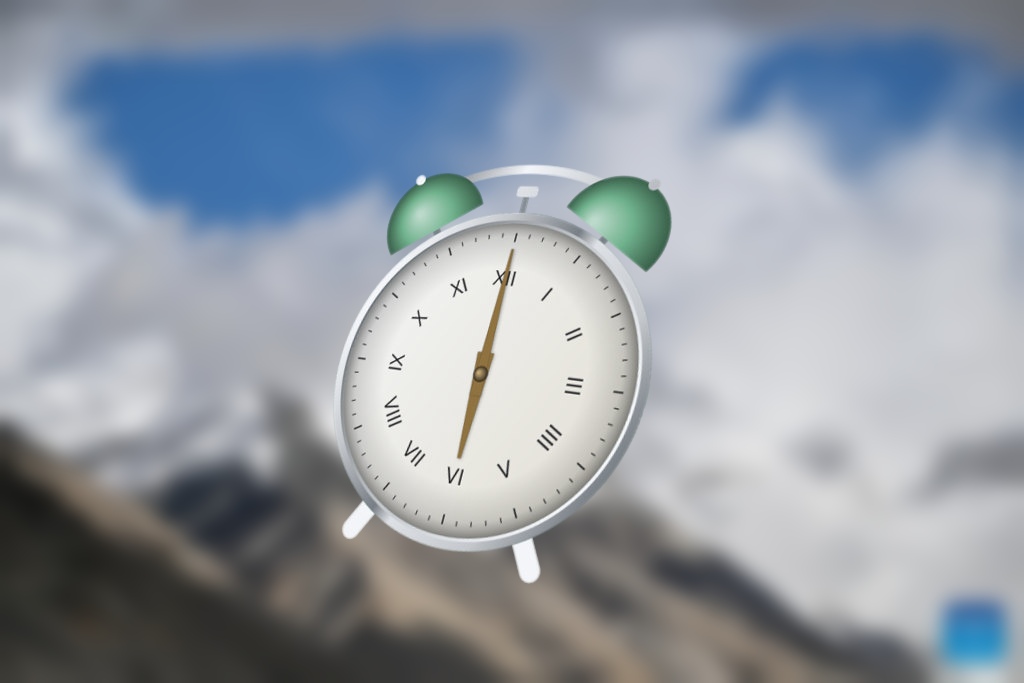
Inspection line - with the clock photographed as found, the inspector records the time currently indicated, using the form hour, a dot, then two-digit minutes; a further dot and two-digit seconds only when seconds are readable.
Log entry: 6.00
